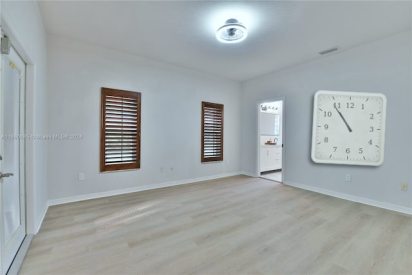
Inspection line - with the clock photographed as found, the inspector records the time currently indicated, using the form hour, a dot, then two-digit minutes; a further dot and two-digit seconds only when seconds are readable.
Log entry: 10.54
